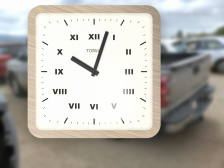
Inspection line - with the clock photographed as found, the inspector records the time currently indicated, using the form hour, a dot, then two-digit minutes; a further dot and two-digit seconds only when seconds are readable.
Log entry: 10.03
